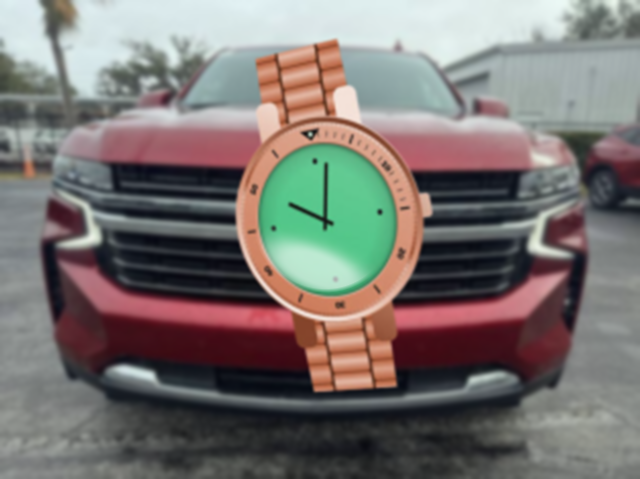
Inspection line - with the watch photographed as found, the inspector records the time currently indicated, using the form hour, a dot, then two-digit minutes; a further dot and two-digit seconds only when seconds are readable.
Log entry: 10.02
